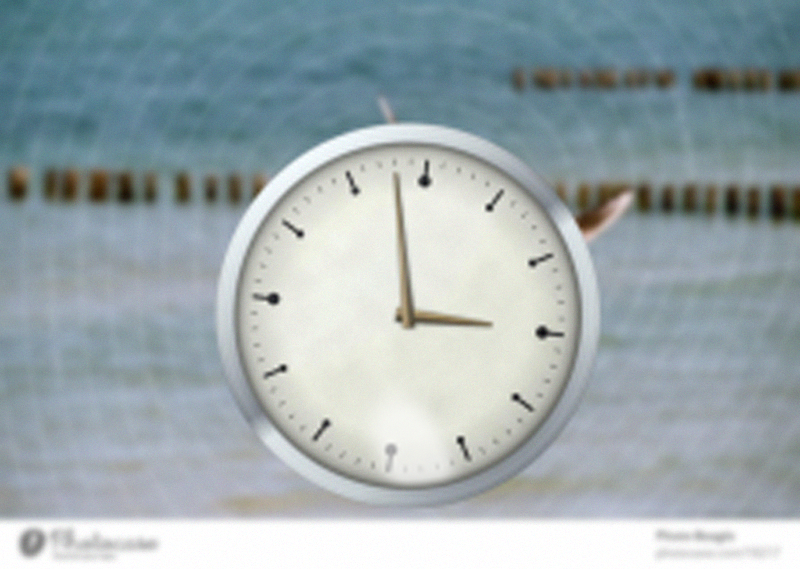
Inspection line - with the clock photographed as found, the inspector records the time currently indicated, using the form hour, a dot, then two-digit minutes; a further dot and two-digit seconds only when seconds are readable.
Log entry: 2.58
